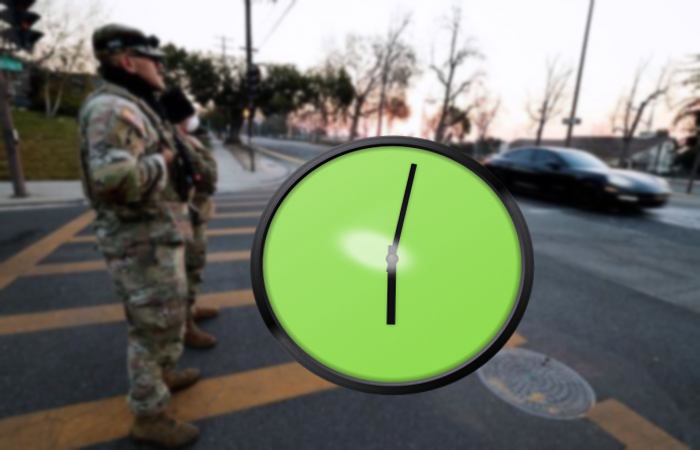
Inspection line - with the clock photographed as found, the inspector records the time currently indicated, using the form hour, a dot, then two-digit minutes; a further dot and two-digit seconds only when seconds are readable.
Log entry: 6.02
